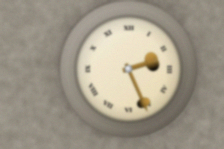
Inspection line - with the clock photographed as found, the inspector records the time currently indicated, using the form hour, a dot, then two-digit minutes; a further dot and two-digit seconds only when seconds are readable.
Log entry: 2.26
